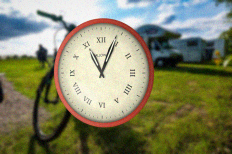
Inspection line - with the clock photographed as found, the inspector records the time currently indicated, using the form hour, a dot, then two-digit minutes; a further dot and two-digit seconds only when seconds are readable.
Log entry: 11.04
